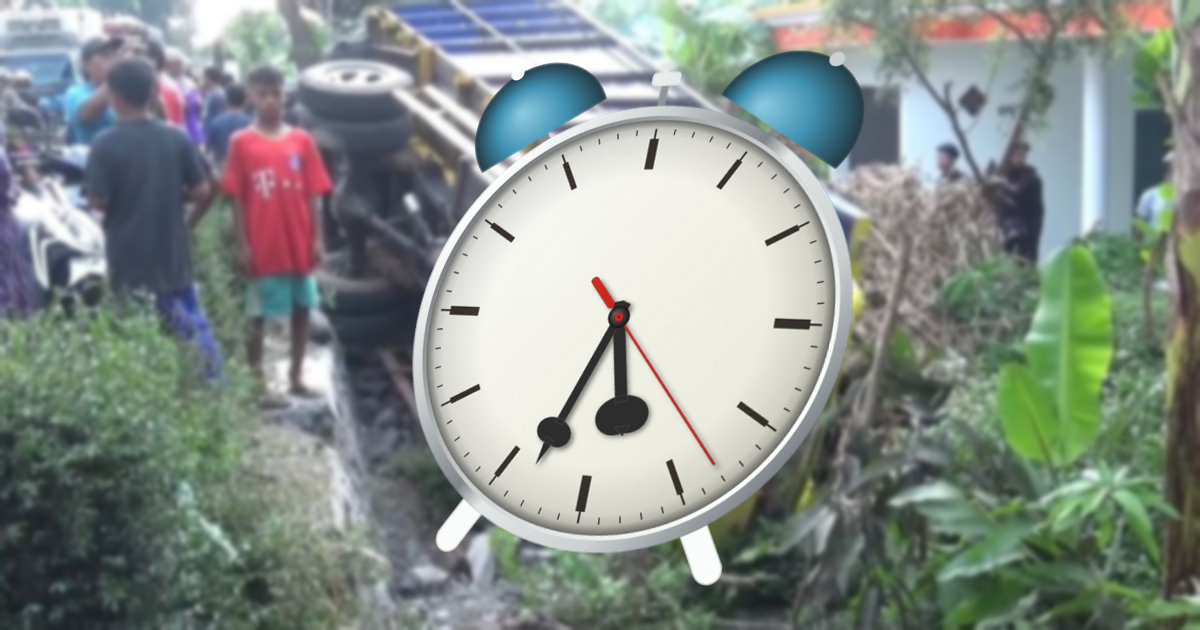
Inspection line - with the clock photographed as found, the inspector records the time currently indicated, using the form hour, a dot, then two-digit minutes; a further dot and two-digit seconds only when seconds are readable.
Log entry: 5.33.23
